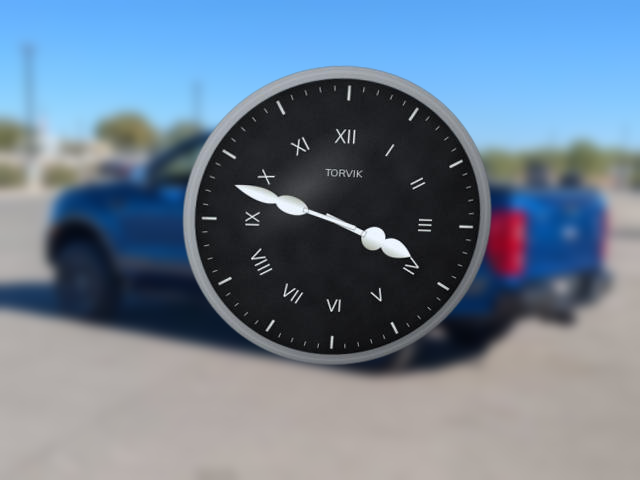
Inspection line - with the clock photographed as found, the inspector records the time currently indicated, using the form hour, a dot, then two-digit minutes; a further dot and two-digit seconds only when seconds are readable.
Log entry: 3.48
